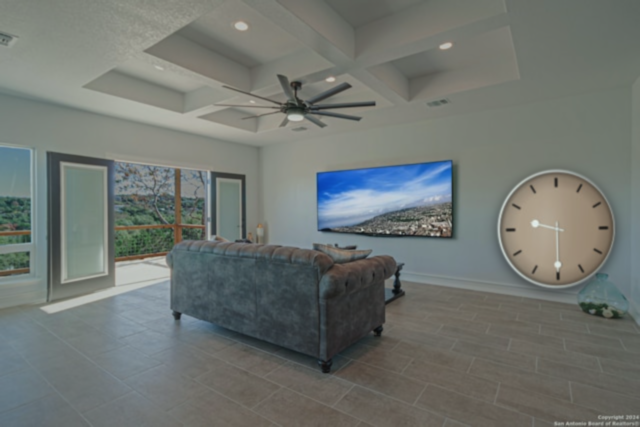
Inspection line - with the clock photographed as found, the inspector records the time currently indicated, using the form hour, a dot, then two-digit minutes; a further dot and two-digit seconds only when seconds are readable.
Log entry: 9.30
